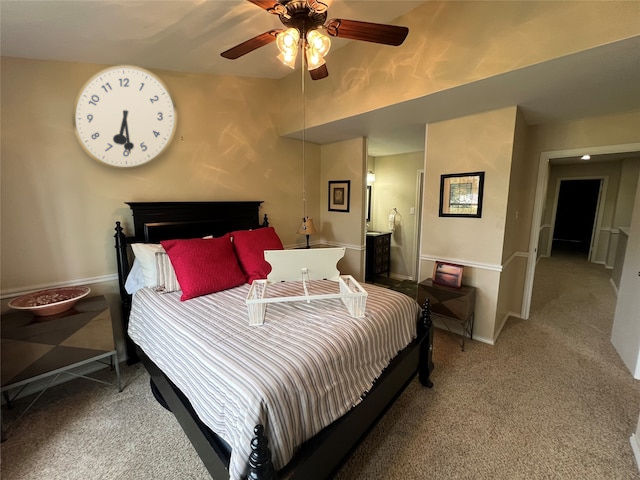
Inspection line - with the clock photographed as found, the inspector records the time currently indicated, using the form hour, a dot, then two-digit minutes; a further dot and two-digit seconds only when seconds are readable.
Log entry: 6.29
